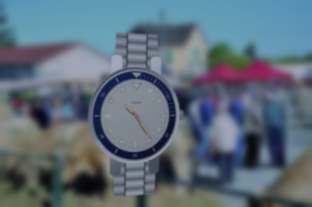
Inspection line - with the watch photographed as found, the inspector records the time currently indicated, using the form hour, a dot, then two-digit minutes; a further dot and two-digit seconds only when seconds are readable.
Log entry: 10.24
